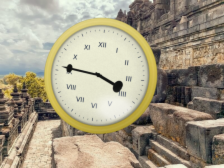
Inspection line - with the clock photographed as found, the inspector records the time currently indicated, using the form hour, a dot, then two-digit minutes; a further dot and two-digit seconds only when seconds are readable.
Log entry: 3.46
